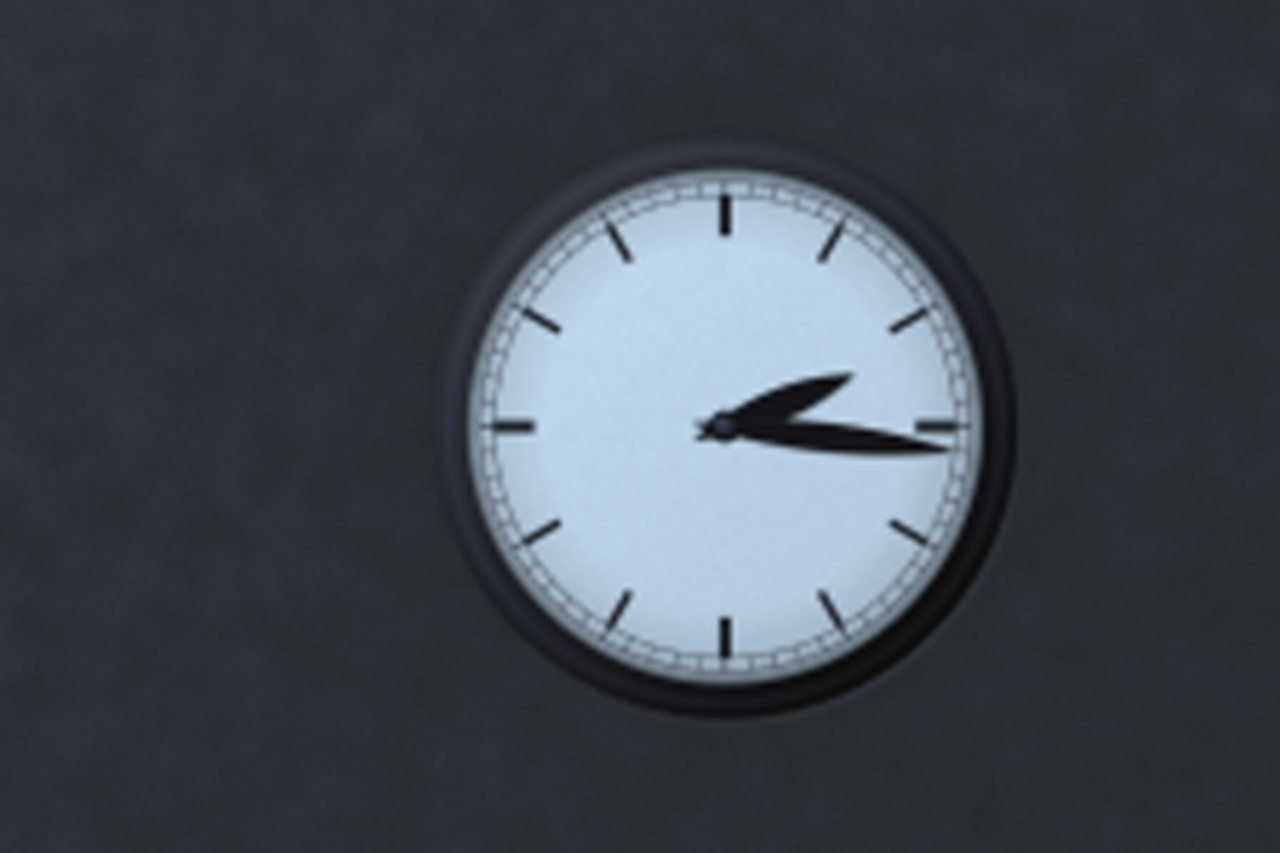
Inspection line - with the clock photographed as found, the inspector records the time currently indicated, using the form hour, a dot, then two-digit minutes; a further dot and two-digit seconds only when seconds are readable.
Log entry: 2.16
